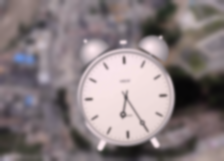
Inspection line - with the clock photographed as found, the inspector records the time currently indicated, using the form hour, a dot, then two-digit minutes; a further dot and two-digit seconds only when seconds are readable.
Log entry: 6.25
